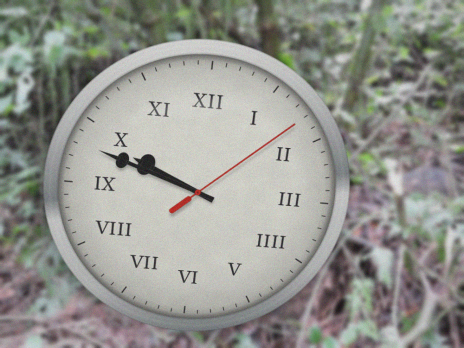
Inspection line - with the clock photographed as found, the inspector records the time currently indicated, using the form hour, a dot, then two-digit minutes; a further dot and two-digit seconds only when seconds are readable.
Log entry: 9.48.08
